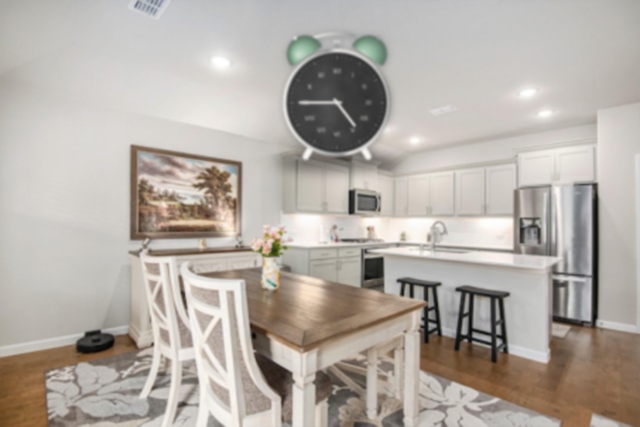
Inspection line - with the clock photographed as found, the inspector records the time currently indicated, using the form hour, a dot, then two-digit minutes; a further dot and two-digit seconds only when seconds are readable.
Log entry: 4.45
